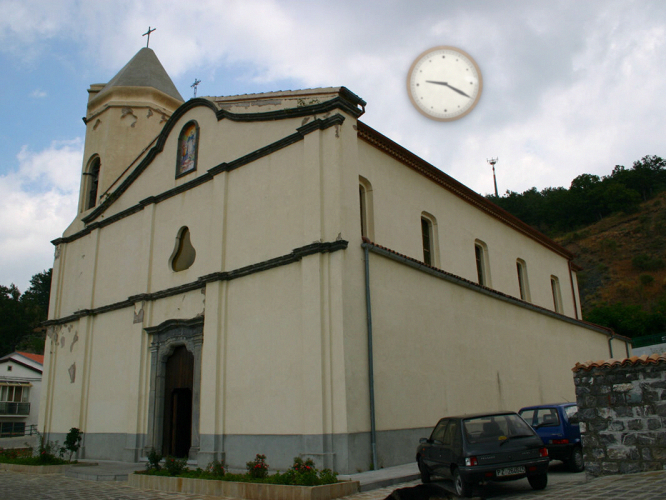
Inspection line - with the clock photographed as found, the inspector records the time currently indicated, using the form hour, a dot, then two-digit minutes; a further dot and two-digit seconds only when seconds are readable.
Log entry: 9.20
